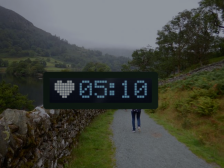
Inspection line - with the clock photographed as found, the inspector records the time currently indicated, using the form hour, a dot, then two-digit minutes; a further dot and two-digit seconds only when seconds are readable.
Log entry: 5.10
